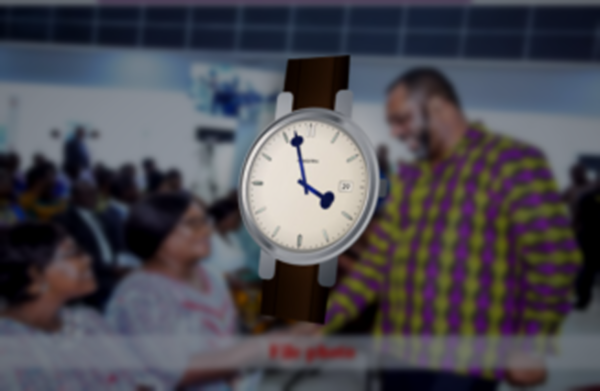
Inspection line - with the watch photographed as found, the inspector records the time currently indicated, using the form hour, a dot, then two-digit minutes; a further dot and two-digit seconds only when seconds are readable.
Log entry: 3.57
